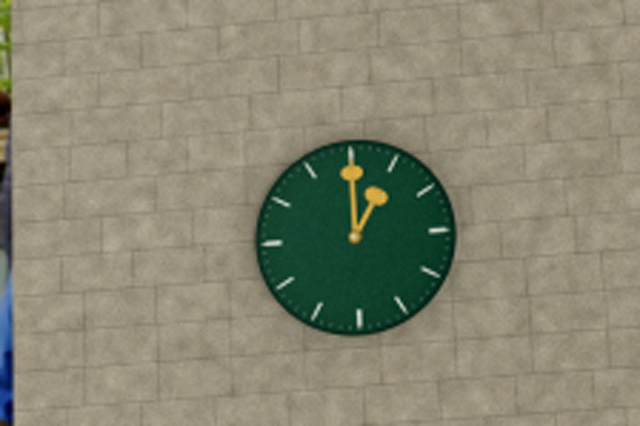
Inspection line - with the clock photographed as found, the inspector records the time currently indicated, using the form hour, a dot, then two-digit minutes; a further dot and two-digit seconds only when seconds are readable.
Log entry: 1.00
